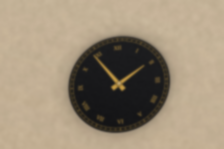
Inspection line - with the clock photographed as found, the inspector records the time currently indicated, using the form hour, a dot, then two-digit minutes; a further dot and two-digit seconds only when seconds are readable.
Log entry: 1.54
